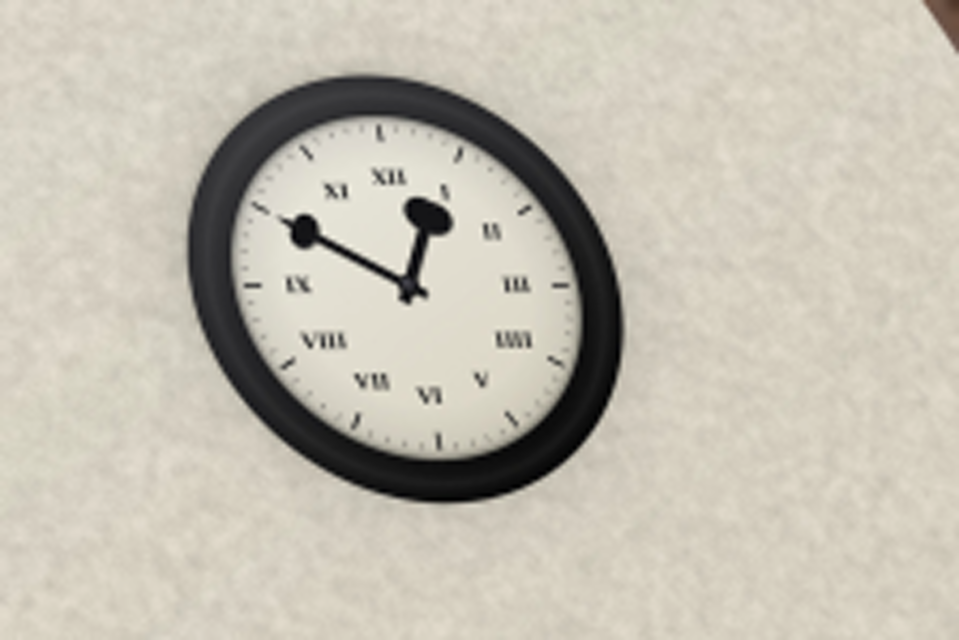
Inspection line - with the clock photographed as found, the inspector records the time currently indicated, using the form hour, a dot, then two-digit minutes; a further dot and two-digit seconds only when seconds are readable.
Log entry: 12.50
